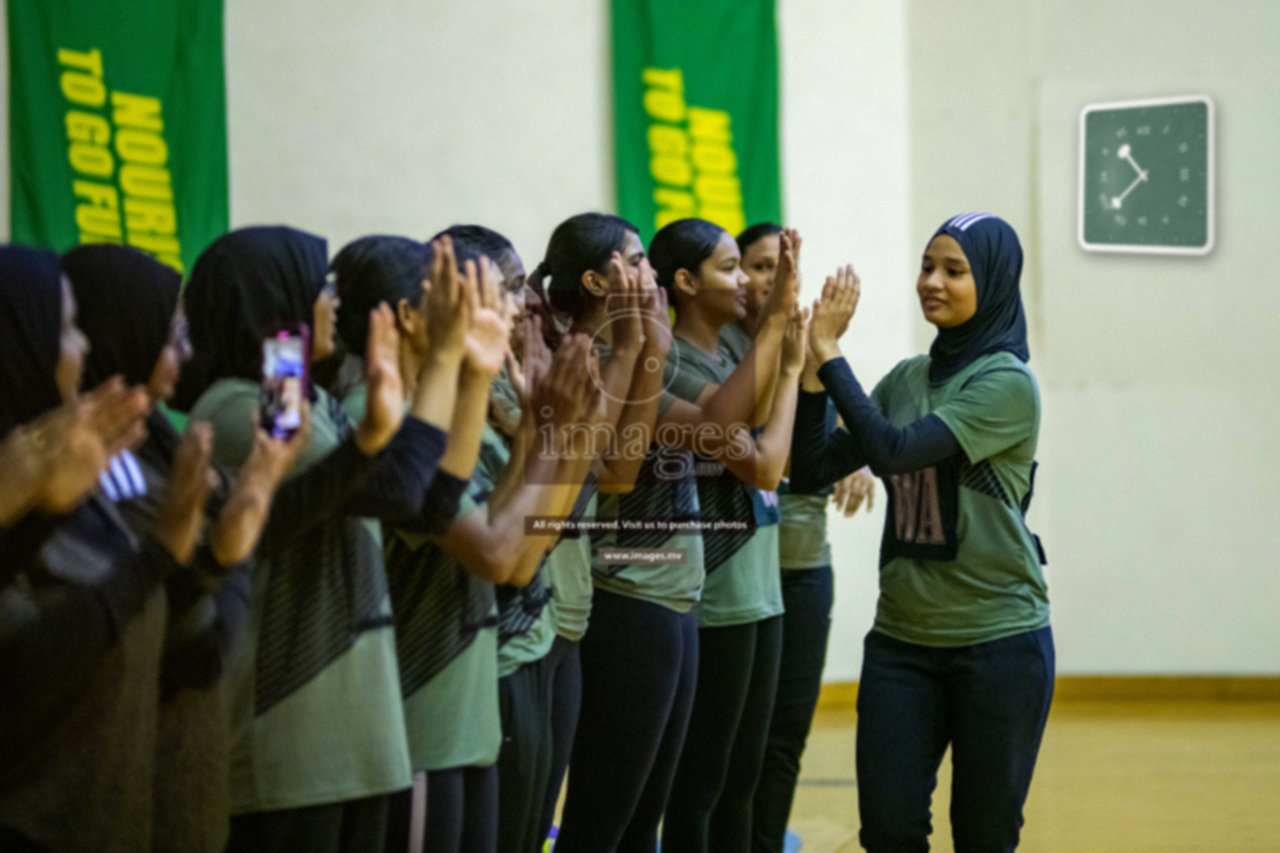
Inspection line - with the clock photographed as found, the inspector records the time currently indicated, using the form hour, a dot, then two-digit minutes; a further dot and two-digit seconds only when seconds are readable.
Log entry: 10.38
